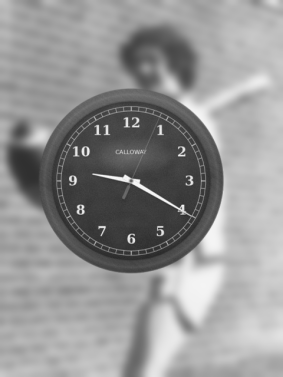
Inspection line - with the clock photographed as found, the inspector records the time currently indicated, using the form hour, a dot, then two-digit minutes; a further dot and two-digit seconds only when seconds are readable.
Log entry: 9.20.04
